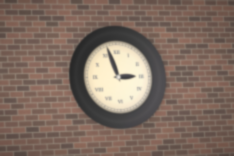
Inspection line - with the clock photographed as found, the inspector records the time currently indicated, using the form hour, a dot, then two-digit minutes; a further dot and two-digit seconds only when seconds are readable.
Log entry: 2.57
